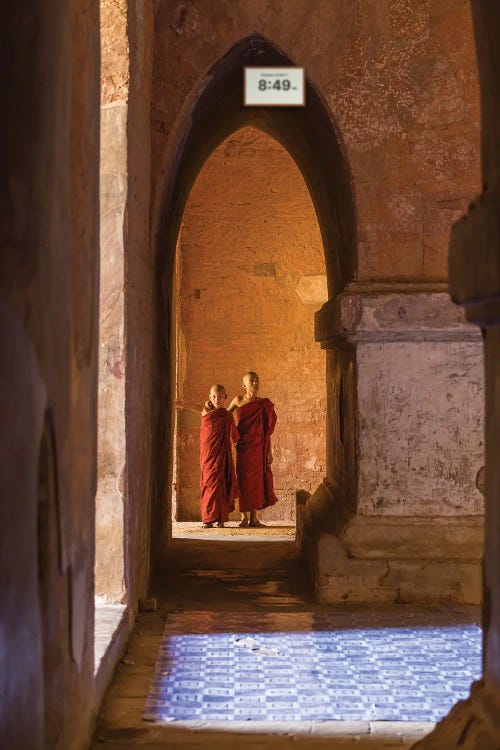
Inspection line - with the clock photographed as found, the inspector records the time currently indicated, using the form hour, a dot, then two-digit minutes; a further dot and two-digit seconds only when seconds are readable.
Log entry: 8.49
